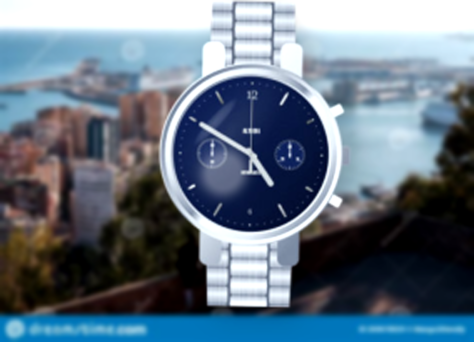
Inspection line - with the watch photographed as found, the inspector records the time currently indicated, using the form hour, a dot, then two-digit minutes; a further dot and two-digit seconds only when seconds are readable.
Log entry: 4.50
